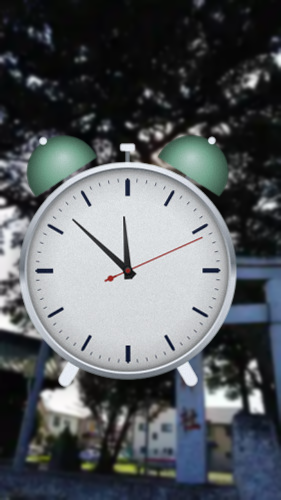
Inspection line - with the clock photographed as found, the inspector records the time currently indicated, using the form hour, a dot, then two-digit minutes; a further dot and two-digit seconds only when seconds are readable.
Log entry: 11.52.11
